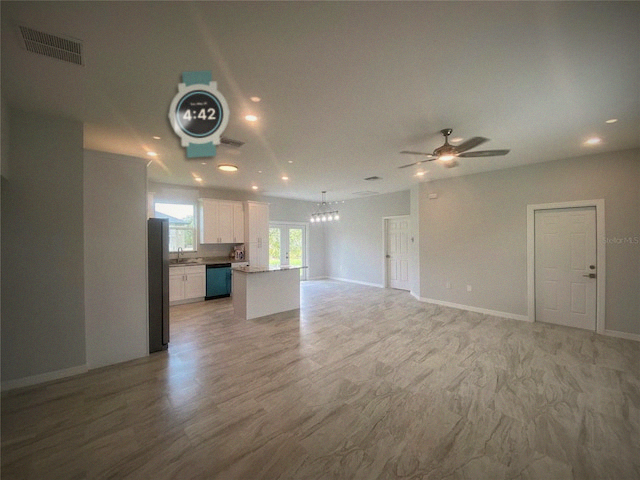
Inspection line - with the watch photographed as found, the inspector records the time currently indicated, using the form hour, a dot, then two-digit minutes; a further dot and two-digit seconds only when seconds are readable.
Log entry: 4.42
